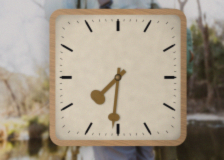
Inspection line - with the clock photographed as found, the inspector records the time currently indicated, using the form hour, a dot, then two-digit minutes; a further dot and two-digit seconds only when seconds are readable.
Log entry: 7.31
